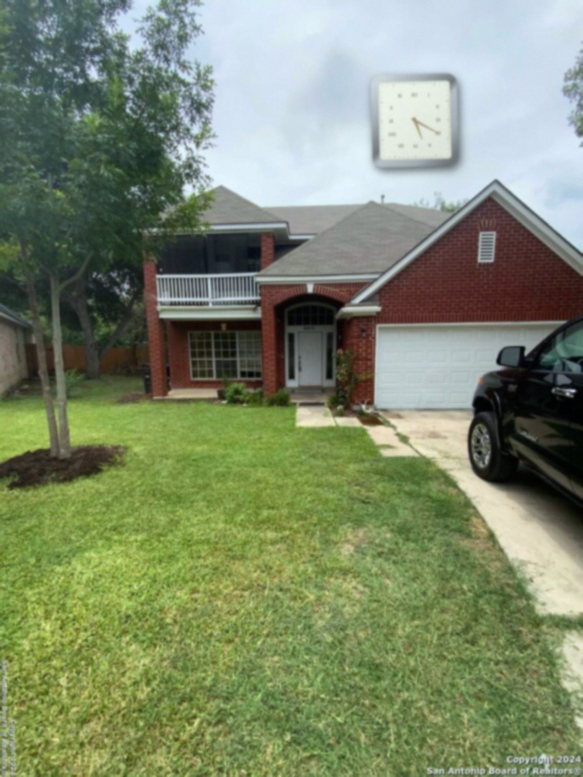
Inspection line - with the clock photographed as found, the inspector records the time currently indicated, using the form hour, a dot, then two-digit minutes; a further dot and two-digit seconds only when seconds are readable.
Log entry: 5.20
